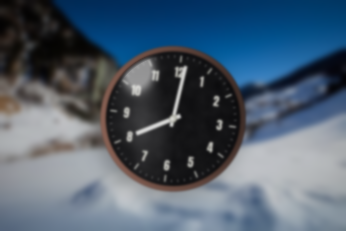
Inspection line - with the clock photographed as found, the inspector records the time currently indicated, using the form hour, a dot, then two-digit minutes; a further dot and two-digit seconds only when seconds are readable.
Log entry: 8.01
